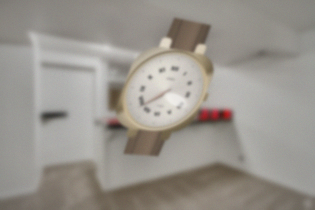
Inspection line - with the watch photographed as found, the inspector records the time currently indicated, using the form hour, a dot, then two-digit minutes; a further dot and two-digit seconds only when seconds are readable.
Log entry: 7.38
